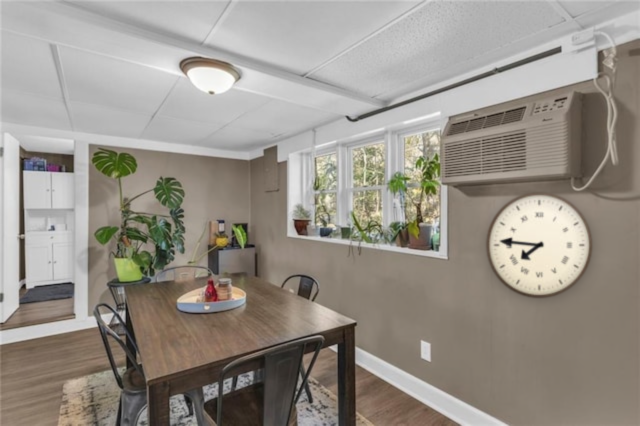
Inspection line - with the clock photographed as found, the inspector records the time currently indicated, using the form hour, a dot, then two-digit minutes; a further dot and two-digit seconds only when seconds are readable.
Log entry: 7.46
